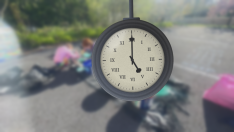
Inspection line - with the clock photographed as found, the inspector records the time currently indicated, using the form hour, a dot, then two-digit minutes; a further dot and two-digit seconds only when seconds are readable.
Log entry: 5.00
